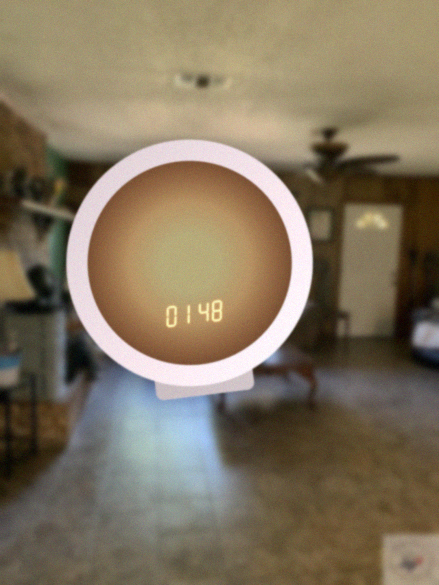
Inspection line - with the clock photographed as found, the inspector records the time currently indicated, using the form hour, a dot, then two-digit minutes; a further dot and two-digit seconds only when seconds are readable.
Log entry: 1.48
